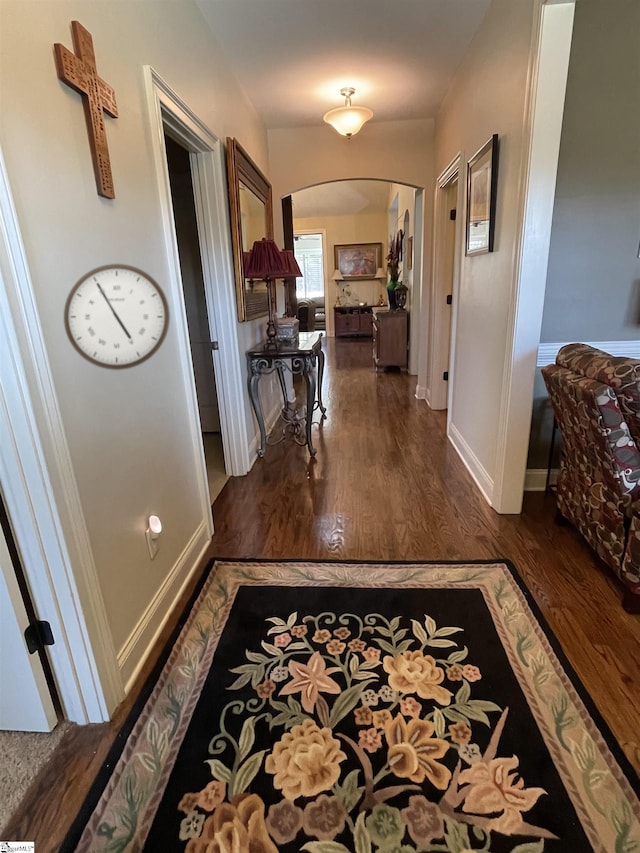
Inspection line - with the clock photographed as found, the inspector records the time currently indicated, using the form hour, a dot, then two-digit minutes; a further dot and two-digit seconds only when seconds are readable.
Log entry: 4.55
